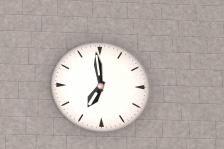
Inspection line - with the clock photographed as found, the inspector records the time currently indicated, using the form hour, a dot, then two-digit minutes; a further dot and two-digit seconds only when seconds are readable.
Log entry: 6.59
